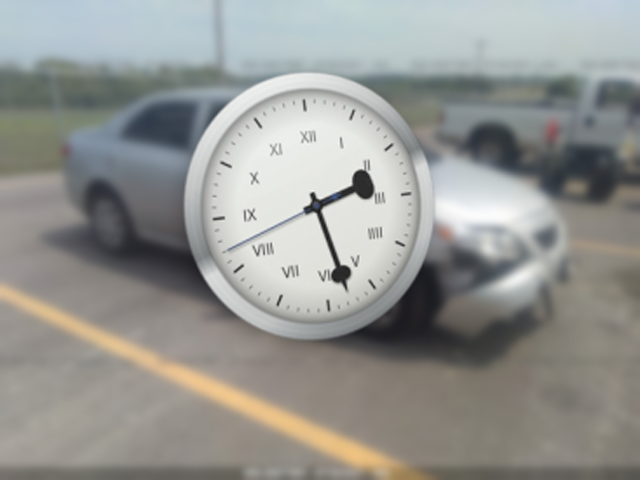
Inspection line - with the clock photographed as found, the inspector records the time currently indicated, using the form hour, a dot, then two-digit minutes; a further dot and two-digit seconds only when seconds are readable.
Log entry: 2.27.42
